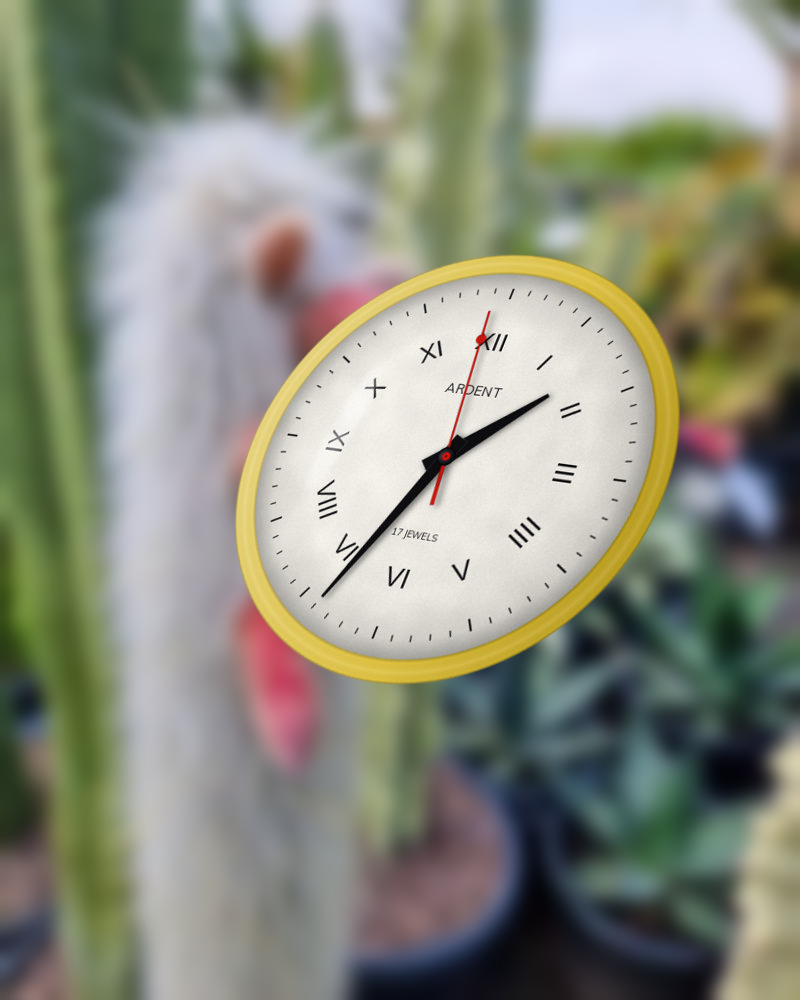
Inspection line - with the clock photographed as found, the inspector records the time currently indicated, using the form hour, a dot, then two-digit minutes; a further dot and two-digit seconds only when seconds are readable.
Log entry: 1.33.59
